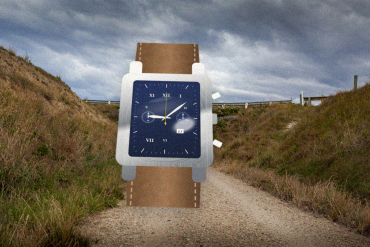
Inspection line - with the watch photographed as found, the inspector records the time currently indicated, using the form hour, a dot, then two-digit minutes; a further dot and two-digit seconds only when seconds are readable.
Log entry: 9.08
